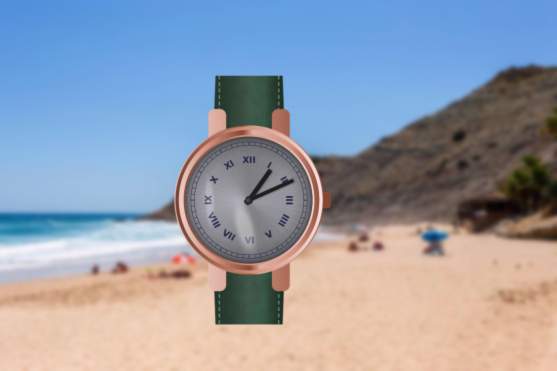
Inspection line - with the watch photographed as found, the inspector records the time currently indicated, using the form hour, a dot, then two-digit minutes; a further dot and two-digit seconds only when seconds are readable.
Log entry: 1.11
